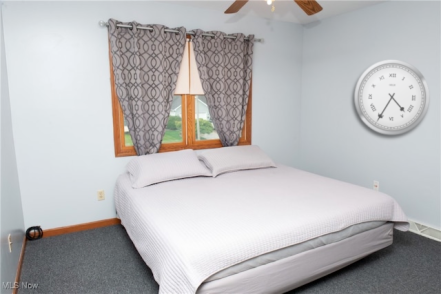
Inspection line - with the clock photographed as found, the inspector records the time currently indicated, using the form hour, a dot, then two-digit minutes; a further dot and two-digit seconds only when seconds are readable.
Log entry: 4.35
